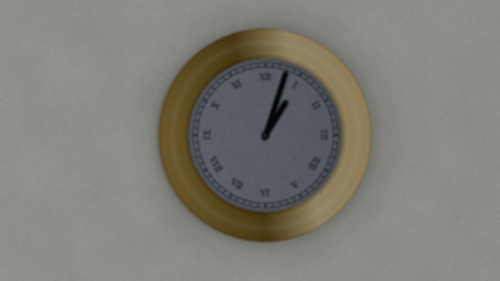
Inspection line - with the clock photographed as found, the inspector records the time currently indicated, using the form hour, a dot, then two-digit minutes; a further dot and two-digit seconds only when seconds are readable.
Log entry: 1.03
